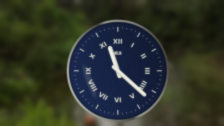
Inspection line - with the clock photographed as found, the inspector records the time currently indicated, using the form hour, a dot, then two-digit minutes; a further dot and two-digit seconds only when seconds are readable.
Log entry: 11.22
